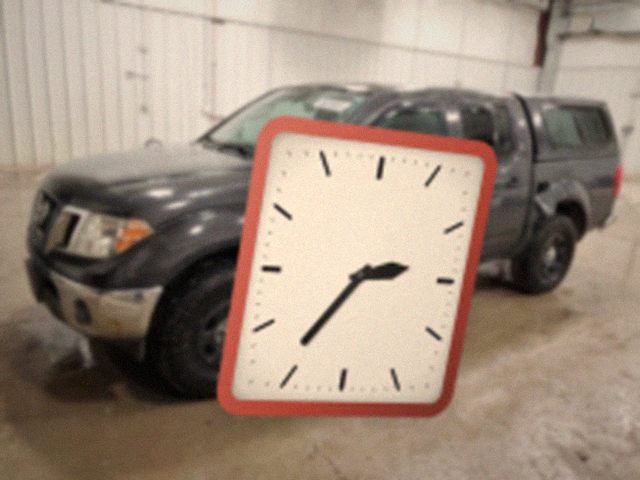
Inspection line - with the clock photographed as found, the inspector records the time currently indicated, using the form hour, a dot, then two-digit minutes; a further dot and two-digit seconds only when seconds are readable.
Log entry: 2.36
